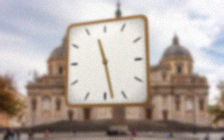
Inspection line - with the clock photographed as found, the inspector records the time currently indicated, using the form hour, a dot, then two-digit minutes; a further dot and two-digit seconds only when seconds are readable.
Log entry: 11.28
